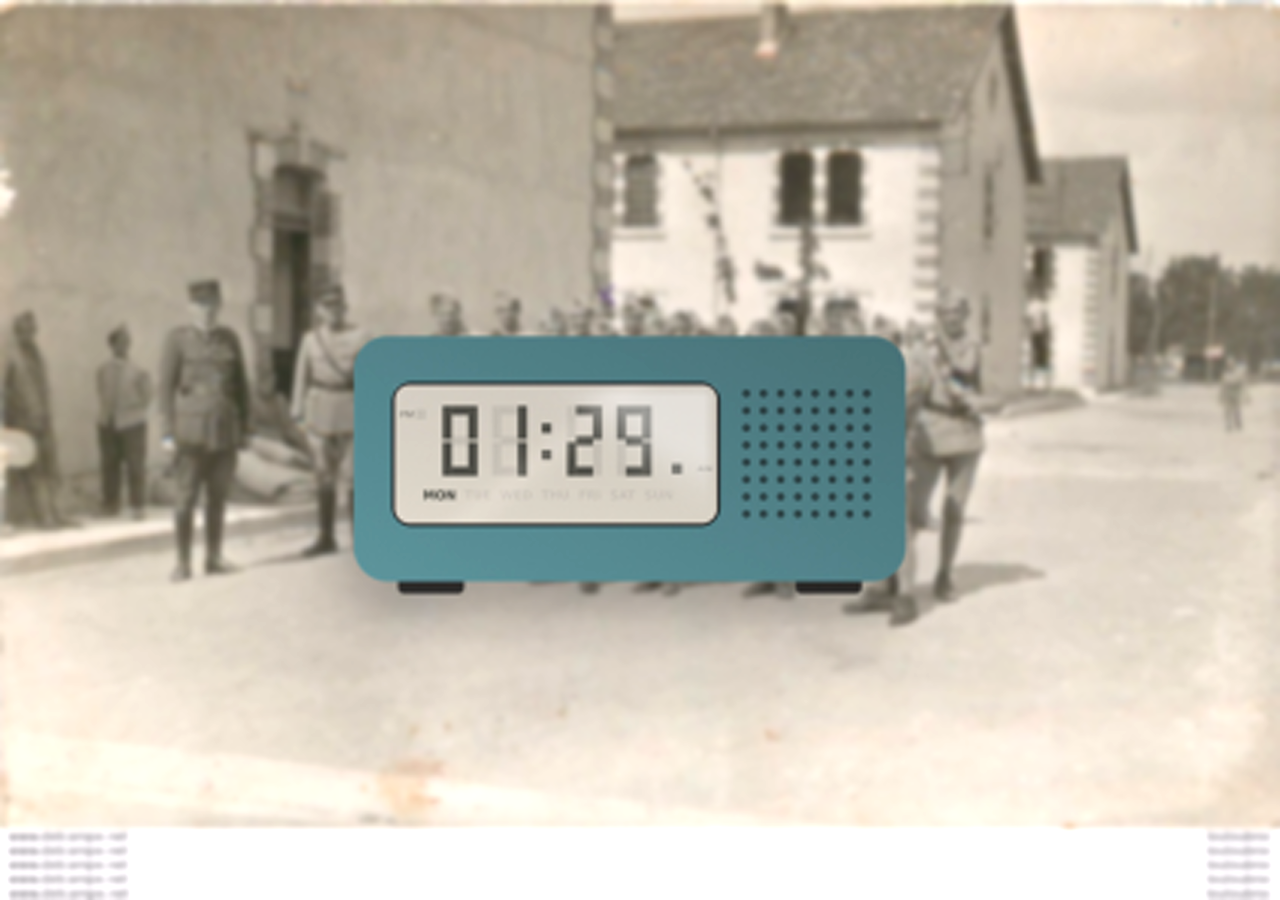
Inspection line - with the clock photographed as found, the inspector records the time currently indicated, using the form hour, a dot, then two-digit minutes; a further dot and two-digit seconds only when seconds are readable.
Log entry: 1.29
